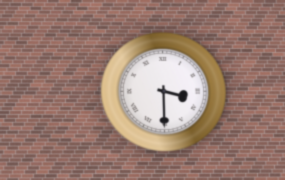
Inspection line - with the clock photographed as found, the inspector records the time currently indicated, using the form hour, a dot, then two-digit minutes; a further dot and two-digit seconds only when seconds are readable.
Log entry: 3.30
